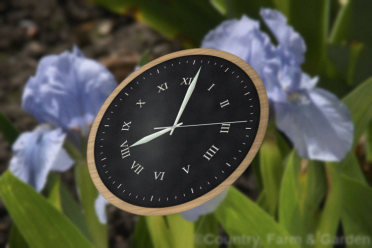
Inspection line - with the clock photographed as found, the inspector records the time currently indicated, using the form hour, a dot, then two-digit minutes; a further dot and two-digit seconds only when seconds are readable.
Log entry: 8.01.14
